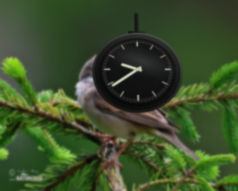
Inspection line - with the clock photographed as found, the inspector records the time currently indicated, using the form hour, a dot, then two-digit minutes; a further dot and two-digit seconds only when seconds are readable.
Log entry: 9.39
